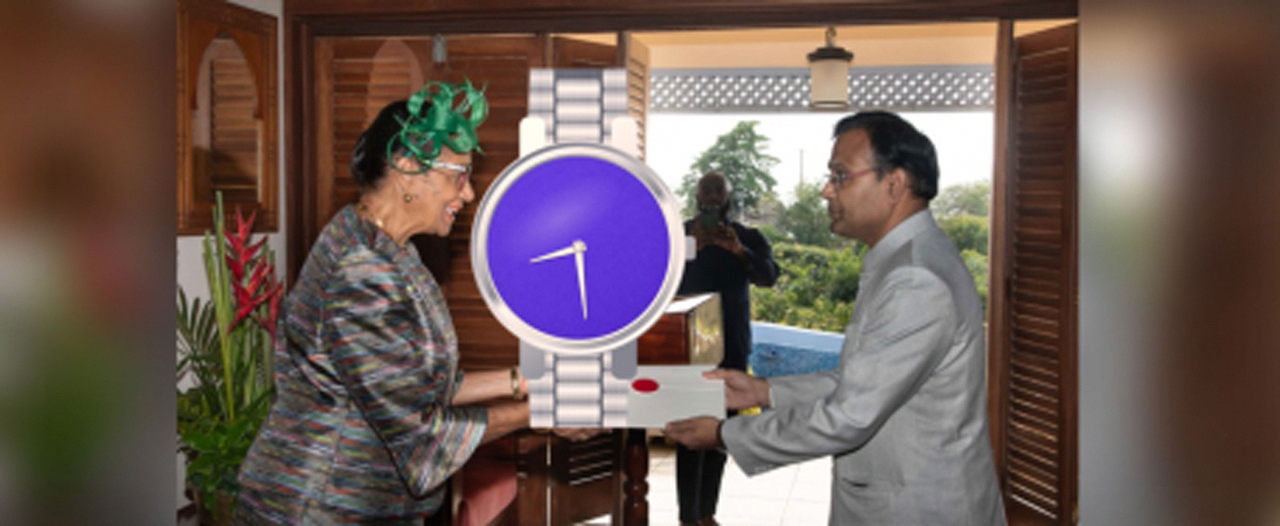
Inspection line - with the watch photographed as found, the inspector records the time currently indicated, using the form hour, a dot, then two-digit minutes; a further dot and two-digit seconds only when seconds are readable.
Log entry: 8.29
